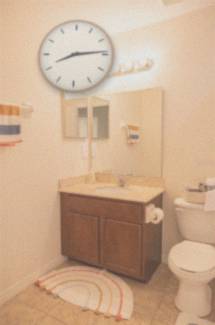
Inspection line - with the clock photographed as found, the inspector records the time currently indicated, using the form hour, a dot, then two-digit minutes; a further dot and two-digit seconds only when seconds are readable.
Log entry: 8.14
